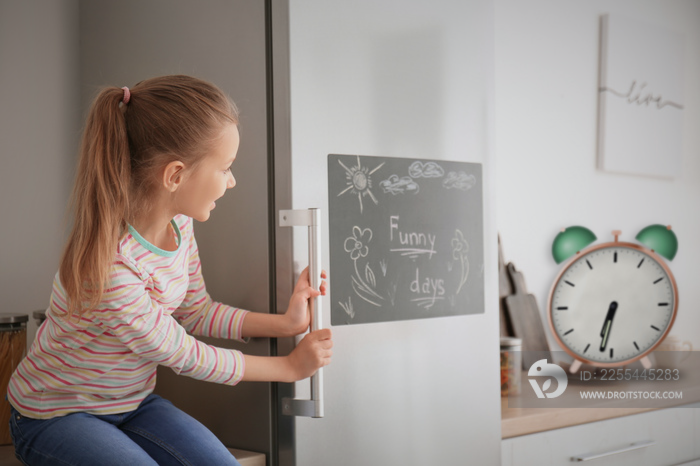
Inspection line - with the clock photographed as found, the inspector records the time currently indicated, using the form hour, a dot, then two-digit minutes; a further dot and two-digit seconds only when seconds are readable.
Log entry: 6.32
